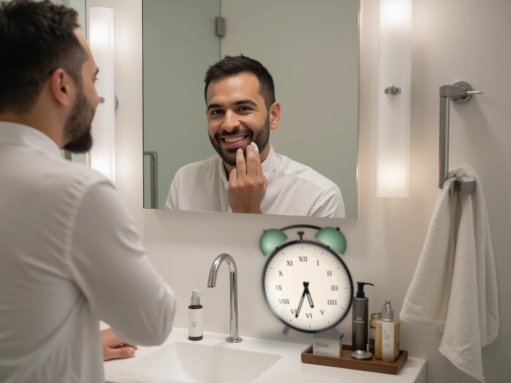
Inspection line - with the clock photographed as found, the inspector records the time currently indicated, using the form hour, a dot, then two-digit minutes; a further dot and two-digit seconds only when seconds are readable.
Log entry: 5.34
